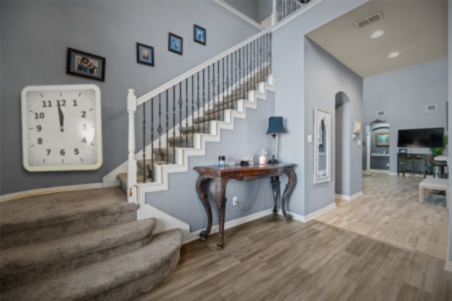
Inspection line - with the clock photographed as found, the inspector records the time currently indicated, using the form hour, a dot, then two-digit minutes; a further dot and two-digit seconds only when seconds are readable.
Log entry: 11.59
